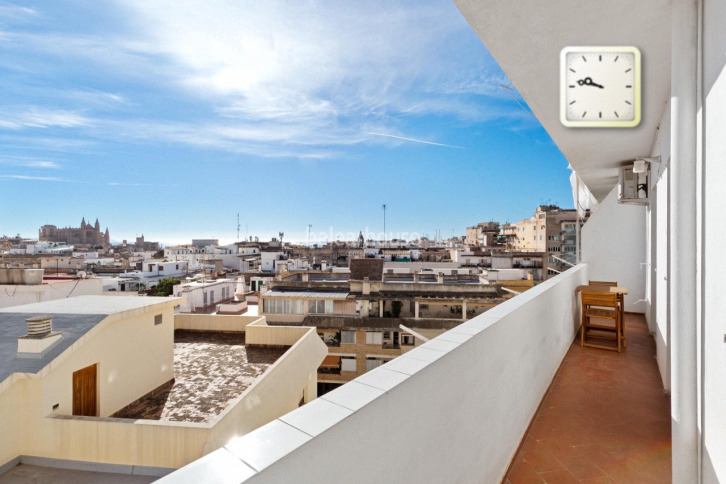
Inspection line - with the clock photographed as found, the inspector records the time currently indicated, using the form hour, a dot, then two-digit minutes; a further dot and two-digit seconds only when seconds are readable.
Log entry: 9.47
